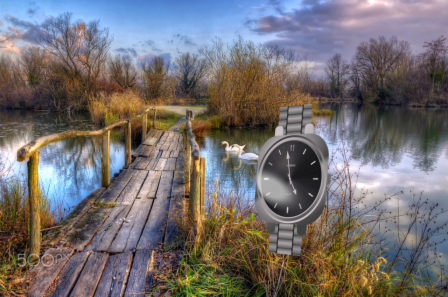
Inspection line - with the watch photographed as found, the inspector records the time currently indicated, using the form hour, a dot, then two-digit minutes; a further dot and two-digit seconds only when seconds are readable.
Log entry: 4.58
